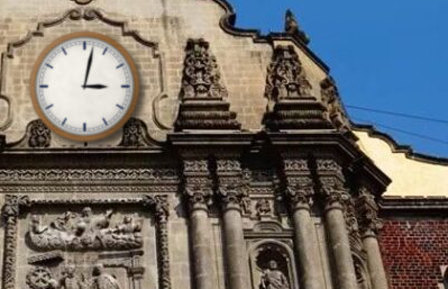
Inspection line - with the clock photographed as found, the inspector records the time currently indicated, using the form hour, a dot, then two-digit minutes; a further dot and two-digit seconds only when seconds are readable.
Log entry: 3.02
